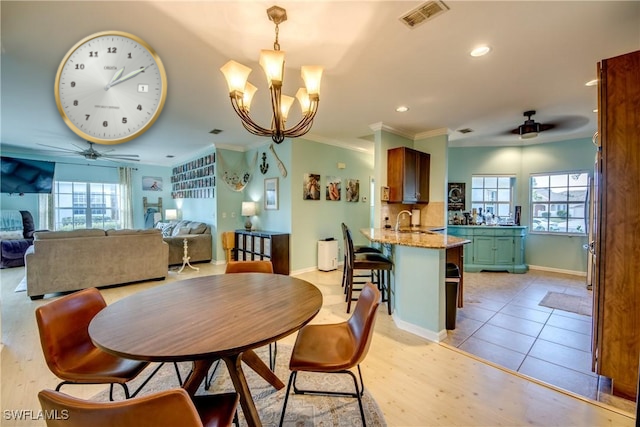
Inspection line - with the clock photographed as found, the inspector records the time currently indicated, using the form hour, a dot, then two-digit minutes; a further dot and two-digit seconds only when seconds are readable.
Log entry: 1.10
